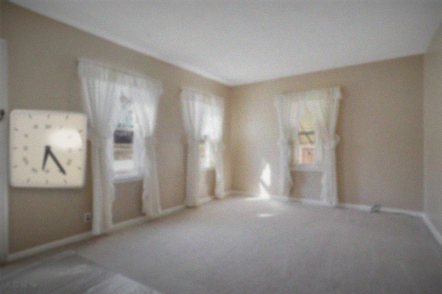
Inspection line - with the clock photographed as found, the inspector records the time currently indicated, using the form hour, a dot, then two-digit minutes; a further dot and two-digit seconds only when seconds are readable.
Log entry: 6.24
